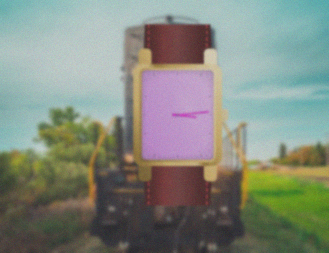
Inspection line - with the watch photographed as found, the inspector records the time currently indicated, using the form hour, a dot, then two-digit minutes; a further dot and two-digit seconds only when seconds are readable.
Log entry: 3.14
